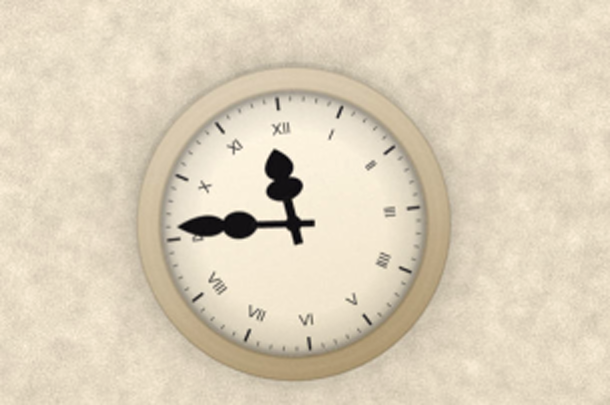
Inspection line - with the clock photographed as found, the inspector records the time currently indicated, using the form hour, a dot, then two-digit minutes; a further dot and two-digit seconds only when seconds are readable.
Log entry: 11.46
